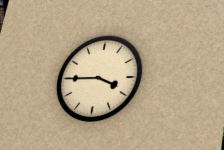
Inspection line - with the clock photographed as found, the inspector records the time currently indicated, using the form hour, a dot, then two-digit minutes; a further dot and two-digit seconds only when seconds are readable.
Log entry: 3.45
